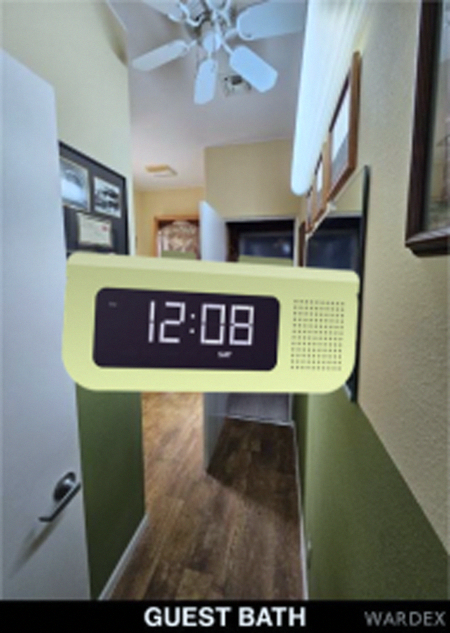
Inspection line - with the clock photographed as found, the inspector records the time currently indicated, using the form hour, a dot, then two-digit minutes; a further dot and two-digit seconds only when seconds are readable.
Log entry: 12.08
